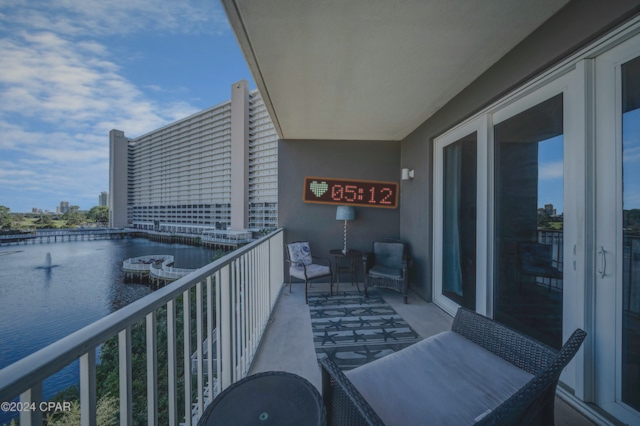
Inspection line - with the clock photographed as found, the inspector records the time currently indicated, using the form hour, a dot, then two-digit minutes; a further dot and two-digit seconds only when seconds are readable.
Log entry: 5.12
